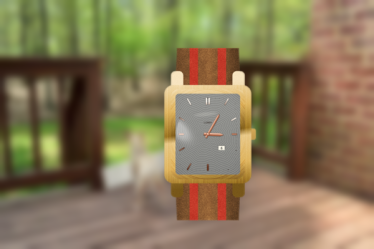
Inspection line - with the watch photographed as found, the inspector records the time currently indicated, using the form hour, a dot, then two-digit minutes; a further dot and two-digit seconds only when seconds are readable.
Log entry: 3.05
